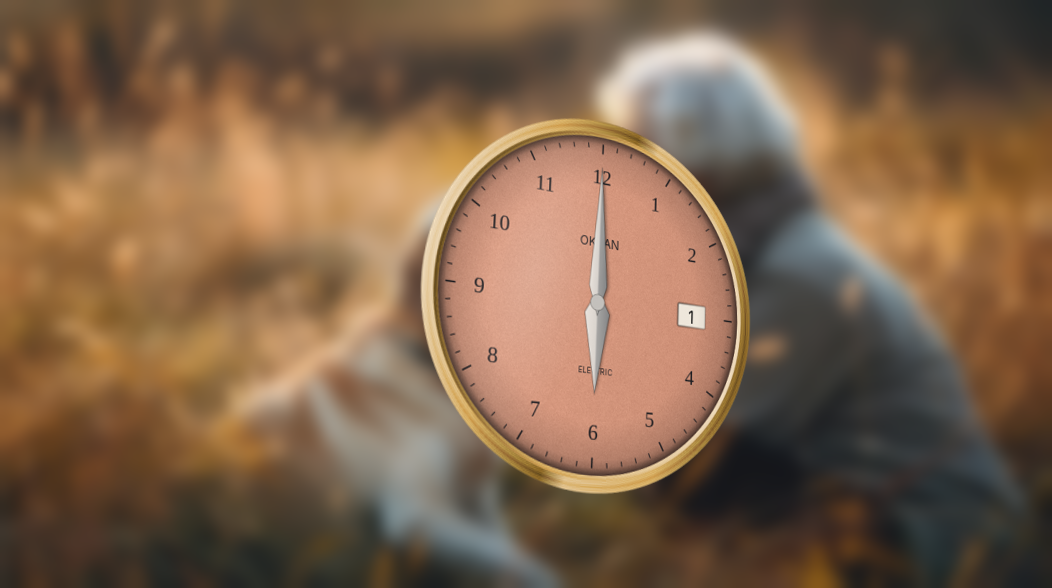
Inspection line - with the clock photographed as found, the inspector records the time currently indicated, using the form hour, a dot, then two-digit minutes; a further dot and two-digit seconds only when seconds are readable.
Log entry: 6.00
